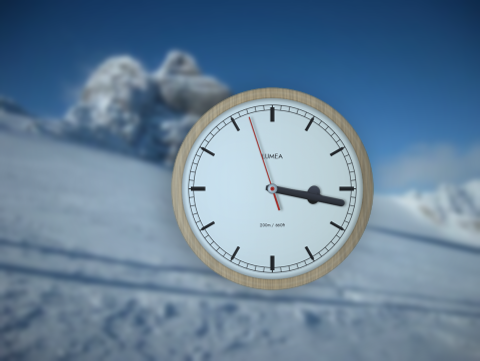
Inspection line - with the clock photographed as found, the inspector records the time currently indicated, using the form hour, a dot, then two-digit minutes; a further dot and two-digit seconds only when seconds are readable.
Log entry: 3.16.57
